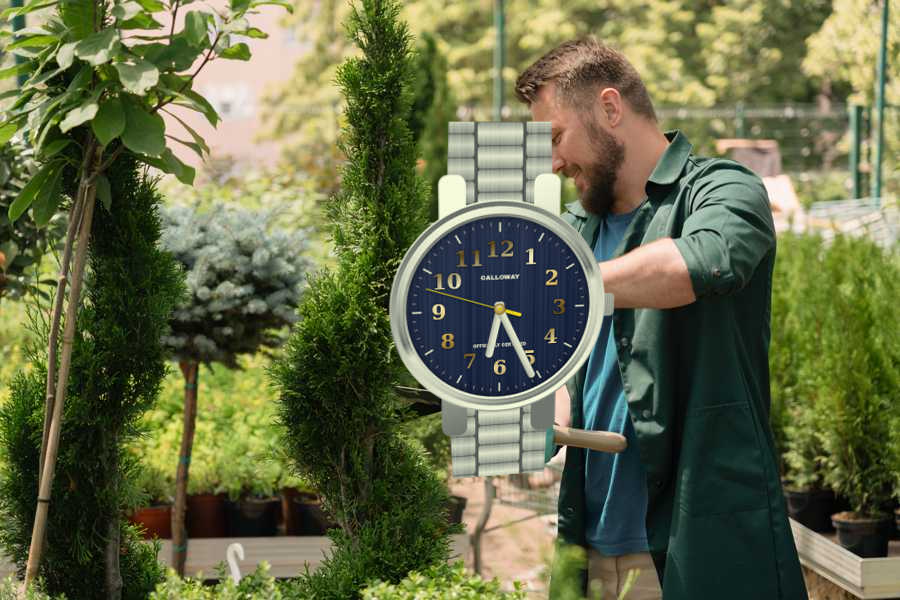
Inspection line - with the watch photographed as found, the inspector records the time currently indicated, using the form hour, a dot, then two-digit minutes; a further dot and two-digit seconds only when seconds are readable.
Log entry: 6.25.48
